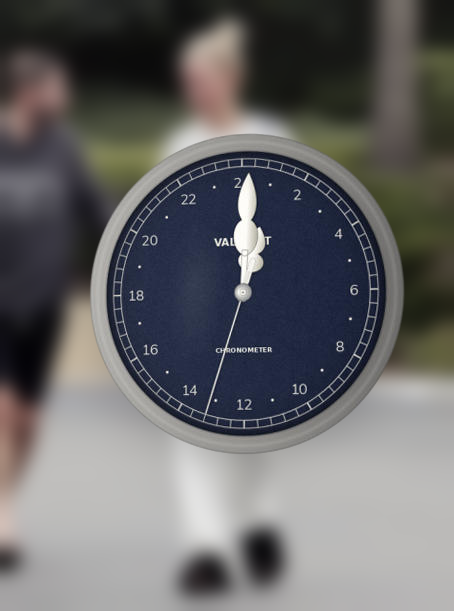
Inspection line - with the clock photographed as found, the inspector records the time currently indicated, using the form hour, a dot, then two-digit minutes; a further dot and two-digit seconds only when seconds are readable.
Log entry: 1.00.33
